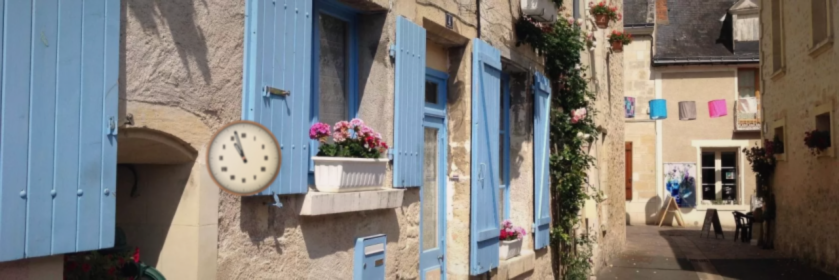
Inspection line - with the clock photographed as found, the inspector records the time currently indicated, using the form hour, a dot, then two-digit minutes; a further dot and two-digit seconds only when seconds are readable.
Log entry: 10.57
